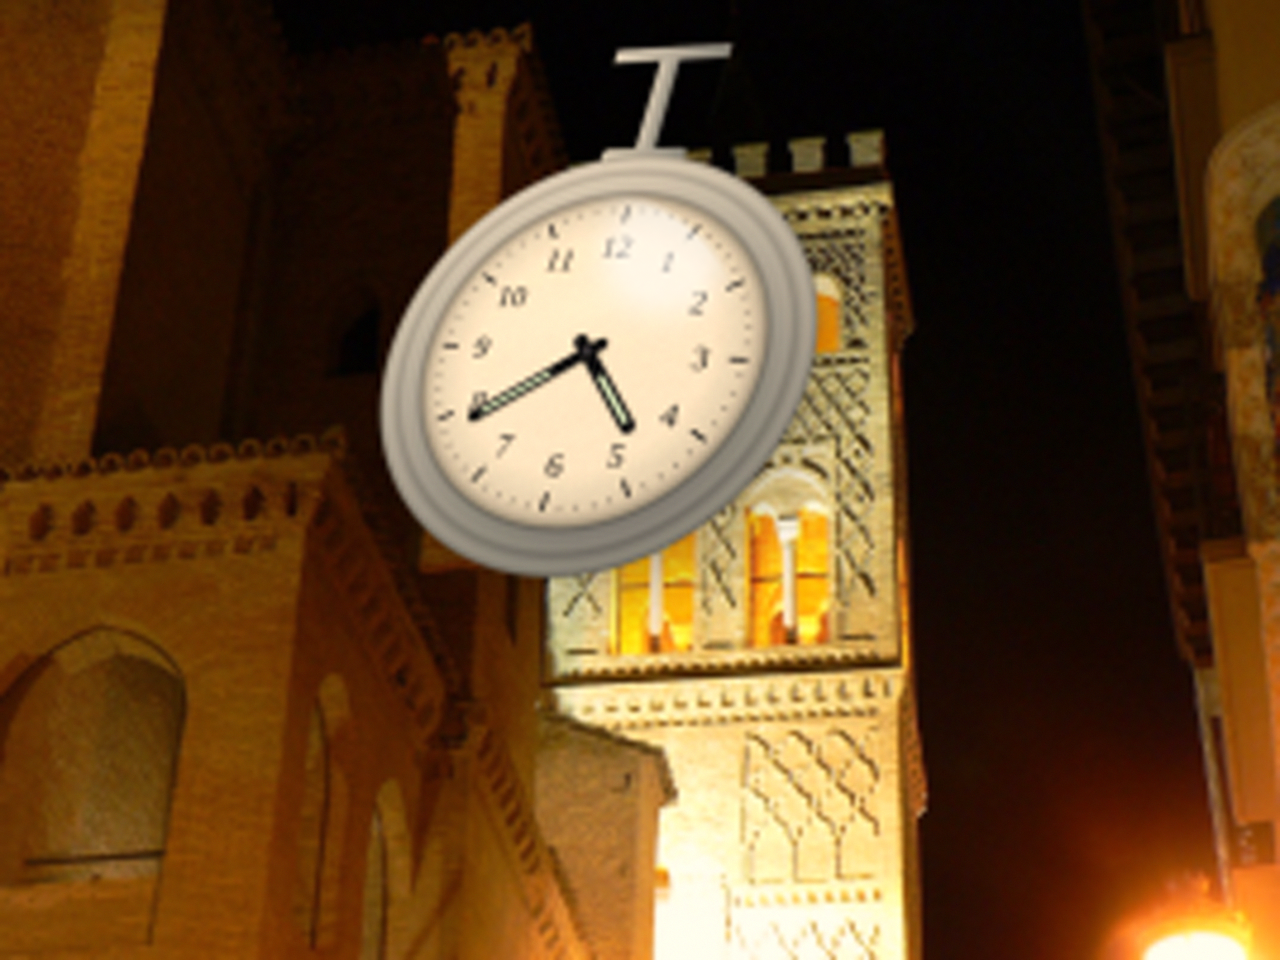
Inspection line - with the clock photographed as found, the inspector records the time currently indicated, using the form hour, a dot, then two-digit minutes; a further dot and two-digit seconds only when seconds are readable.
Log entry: 4.39
